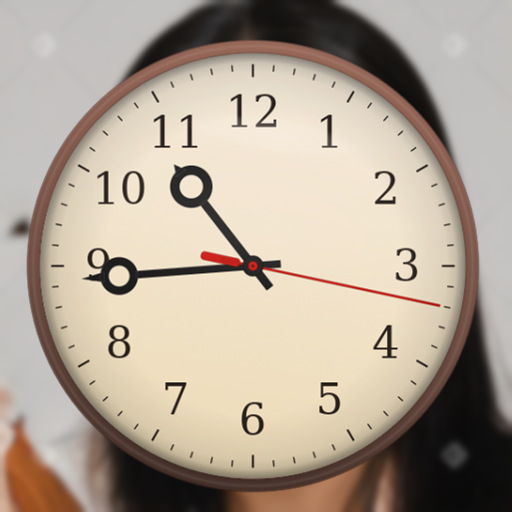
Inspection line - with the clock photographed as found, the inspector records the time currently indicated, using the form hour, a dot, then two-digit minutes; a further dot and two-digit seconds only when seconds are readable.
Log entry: 10.44.17
